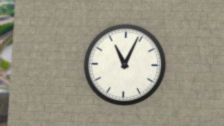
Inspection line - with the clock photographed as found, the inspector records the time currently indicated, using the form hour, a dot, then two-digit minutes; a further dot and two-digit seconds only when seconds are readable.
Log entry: 11.04
